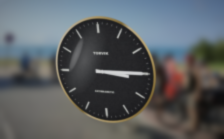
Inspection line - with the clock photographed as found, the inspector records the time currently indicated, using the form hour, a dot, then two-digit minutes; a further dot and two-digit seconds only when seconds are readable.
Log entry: 3.15
